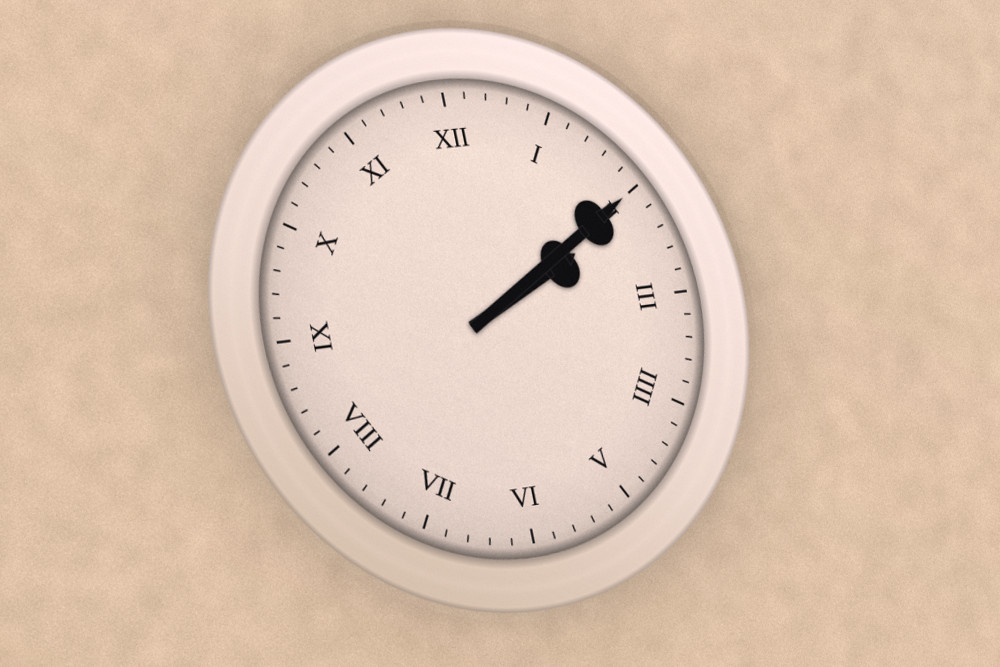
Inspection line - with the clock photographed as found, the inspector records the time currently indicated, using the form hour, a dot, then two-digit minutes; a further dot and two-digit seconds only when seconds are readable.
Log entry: 2.10
